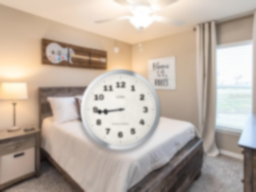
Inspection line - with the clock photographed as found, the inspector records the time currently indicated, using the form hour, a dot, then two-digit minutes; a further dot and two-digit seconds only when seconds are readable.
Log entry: 8.44
